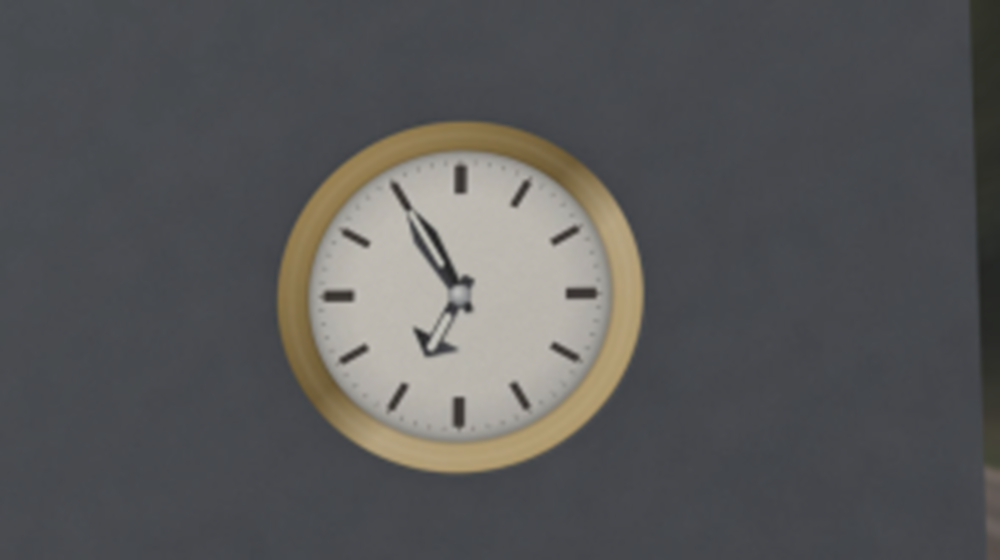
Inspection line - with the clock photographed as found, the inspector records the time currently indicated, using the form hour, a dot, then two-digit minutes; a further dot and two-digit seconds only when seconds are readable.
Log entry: 6.55
